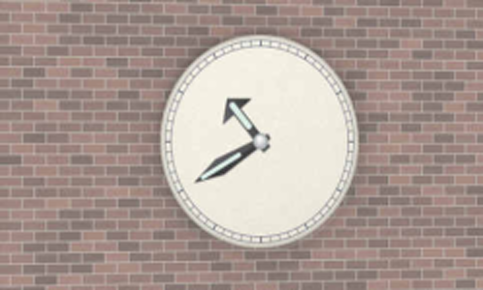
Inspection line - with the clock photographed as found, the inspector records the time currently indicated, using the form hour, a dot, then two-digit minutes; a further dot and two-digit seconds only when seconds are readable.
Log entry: 10.40
